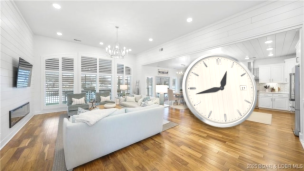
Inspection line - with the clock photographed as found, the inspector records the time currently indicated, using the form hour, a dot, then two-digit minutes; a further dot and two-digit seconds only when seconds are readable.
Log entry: 12.43
